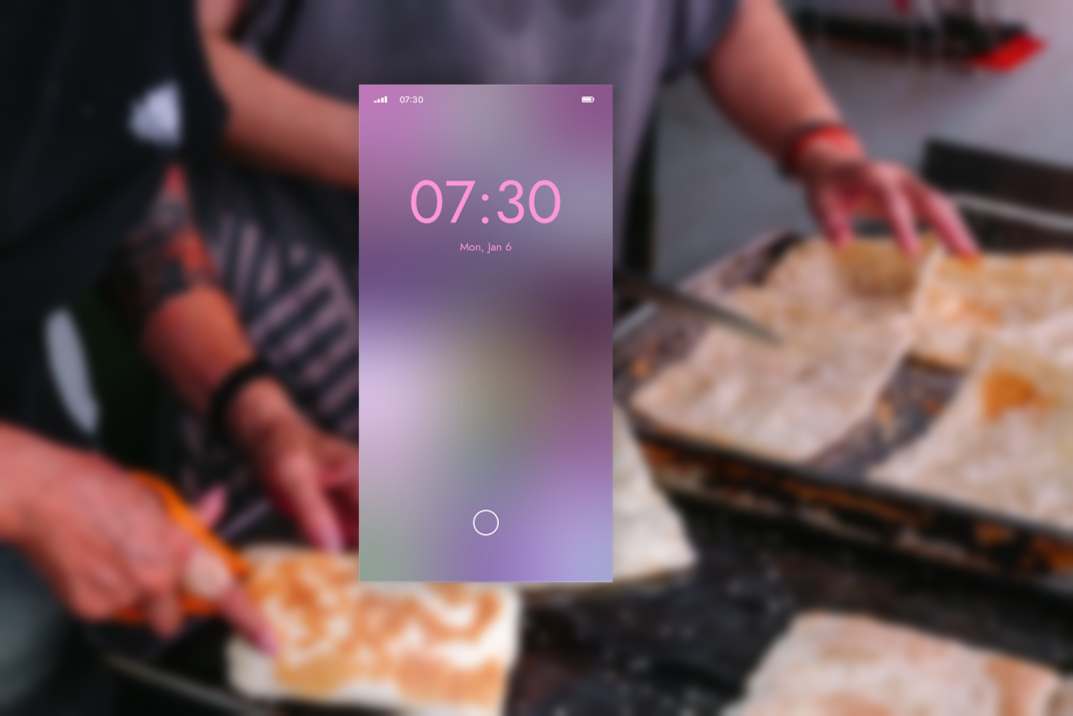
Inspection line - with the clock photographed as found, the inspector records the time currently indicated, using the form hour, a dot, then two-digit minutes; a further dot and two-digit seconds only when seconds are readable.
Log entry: 7.30
